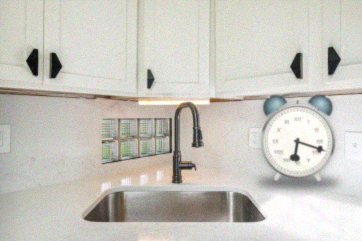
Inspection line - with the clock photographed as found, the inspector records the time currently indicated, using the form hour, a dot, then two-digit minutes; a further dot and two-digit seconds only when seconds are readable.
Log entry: 6.18
